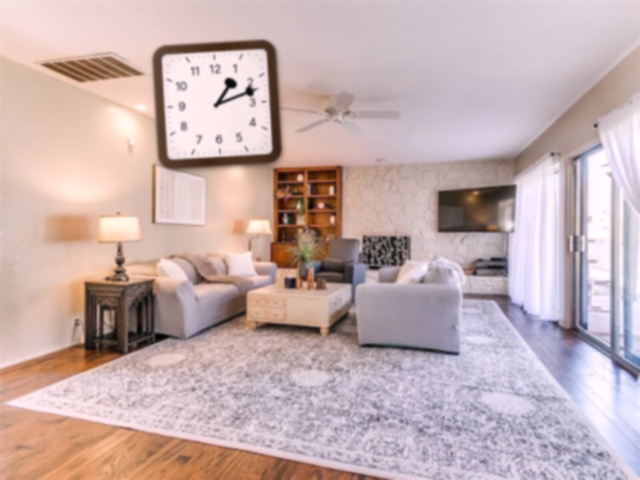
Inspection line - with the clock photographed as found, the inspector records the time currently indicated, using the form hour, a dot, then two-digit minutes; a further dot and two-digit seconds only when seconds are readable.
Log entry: 1.12
